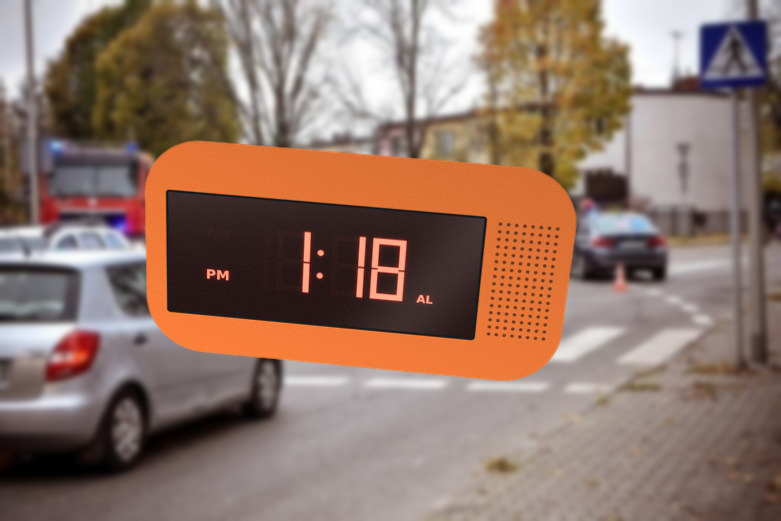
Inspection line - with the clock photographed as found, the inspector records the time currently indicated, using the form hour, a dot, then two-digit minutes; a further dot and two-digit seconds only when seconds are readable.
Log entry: 1.18
